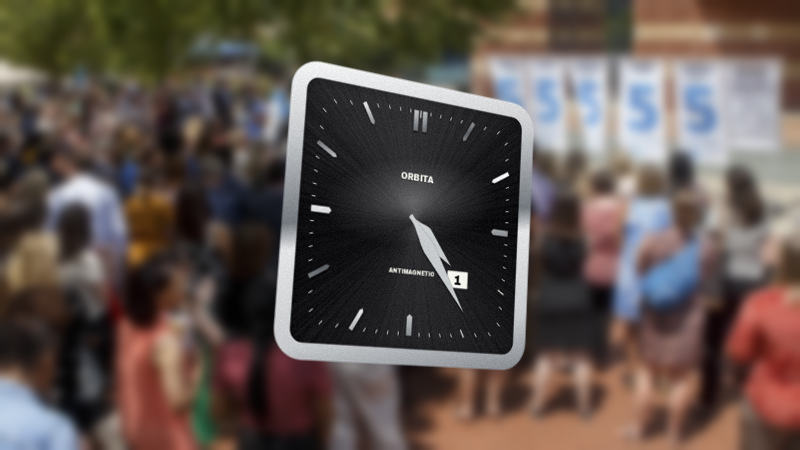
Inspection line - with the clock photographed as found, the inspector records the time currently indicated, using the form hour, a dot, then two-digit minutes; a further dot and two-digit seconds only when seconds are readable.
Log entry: 4.24
